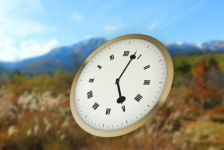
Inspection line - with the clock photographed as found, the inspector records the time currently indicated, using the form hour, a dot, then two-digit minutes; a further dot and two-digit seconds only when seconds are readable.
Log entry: 5.03
